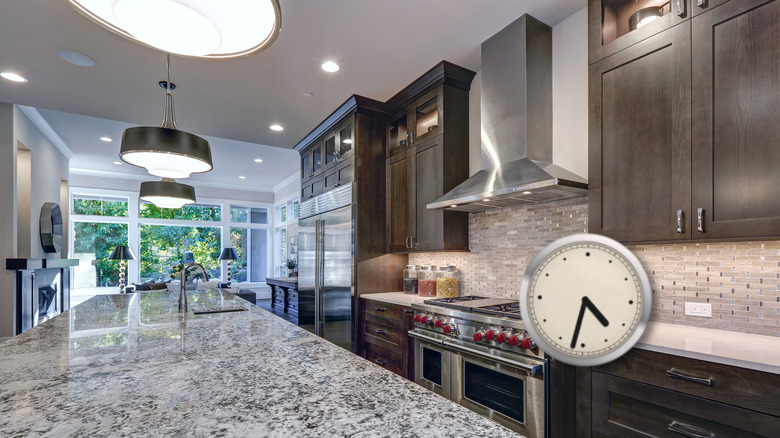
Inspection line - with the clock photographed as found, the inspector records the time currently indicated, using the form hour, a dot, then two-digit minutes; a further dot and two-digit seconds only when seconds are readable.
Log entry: 4.32
